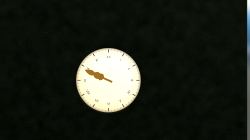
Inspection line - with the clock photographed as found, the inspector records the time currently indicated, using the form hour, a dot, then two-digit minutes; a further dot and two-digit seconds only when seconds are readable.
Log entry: 9.49
